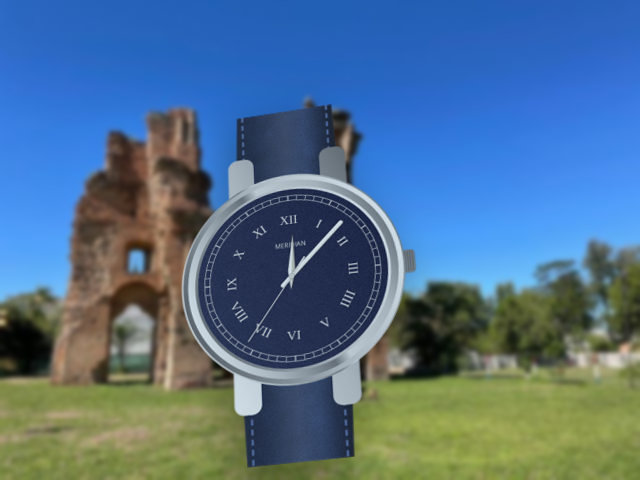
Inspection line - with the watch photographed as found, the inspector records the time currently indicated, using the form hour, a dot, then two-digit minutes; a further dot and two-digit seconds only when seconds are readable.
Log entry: 12.07.36
